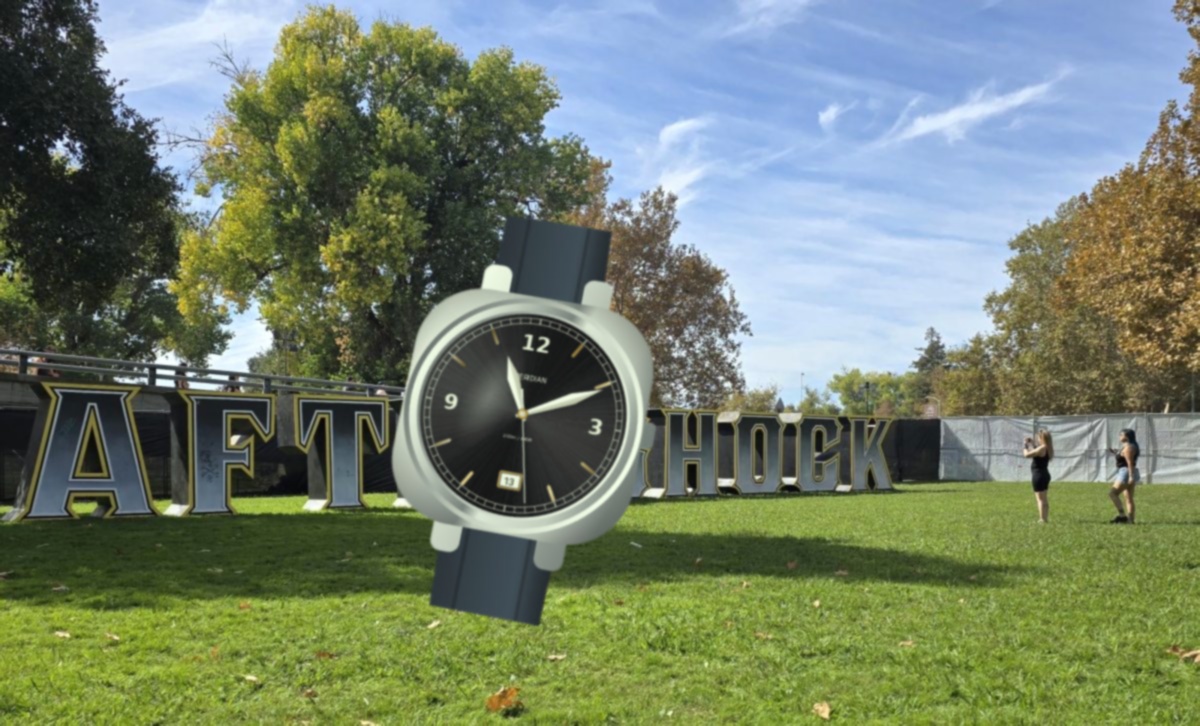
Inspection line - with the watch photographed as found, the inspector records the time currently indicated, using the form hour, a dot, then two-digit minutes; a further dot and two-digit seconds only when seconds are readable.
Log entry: 11.10.28
